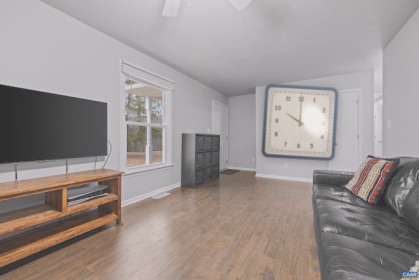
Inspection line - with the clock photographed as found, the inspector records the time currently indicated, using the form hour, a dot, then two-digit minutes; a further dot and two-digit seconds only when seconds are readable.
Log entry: 10.00
